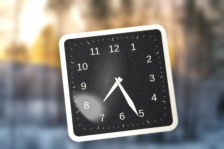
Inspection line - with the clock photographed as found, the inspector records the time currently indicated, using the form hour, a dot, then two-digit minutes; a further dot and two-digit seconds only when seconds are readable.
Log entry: 7.26
